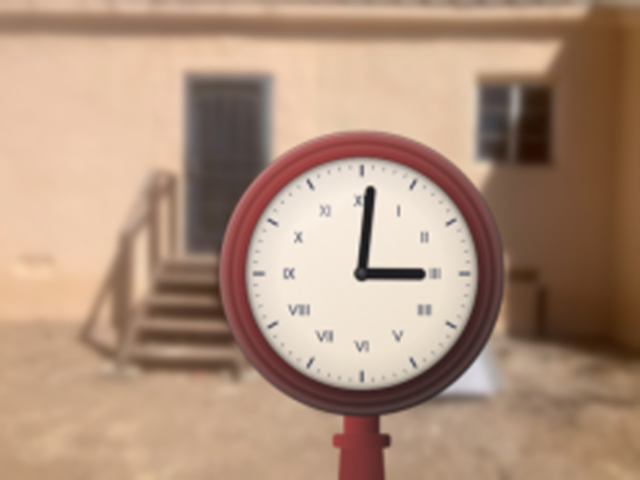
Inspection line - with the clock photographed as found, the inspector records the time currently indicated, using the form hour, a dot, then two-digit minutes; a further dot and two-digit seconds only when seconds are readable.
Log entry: 3.01
